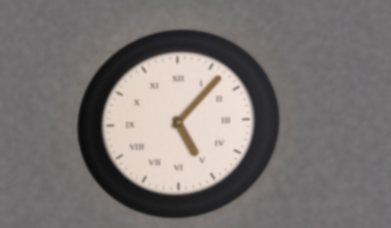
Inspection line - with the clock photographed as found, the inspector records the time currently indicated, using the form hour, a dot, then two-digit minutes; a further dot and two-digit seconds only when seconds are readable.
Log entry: 5.07
